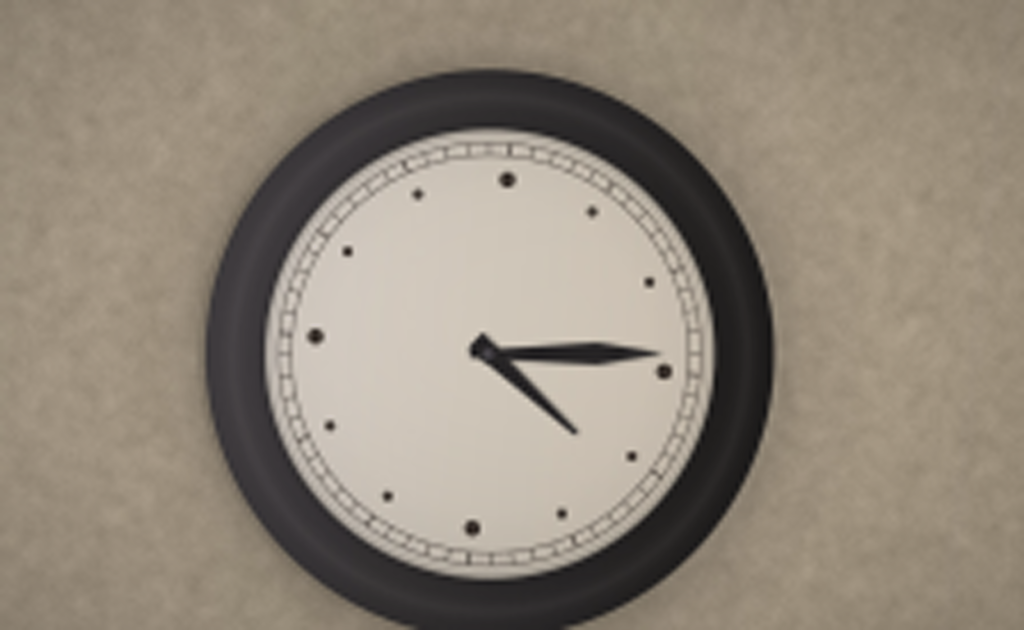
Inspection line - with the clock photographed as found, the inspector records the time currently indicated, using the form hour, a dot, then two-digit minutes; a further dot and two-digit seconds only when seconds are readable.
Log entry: 4.14
